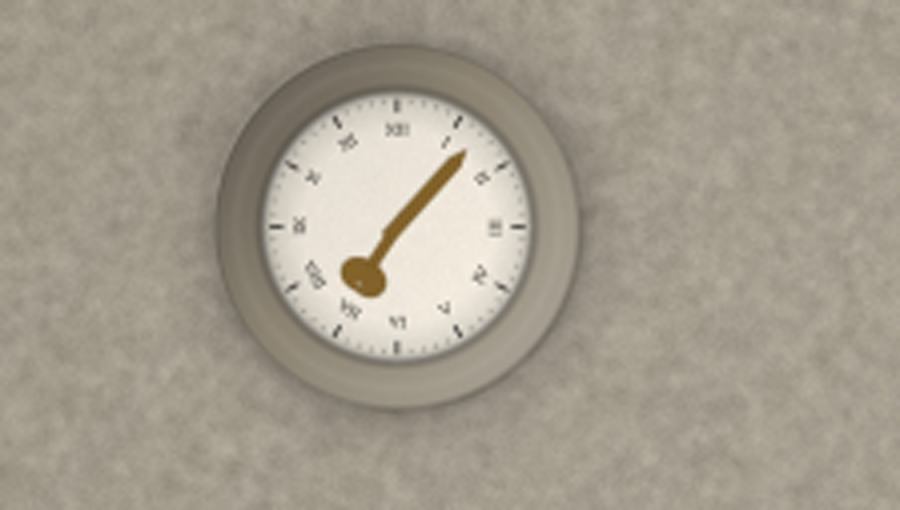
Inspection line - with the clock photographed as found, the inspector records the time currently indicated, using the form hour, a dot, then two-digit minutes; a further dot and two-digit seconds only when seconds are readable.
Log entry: 7.07
